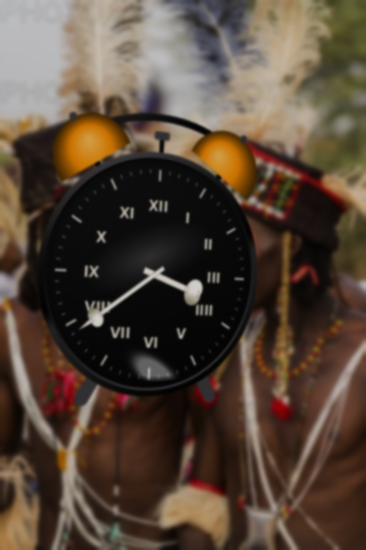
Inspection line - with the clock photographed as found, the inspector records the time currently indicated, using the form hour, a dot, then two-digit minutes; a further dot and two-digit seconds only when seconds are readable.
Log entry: 3.39
